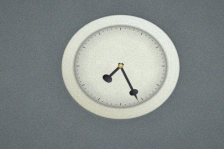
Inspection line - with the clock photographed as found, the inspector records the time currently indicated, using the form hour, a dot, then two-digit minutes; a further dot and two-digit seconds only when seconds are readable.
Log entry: 7.26
